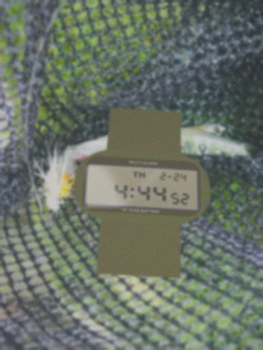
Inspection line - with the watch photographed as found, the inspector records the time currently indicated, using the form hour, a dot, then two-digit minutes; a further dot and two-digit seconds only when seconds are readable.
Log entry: 4.44.52
